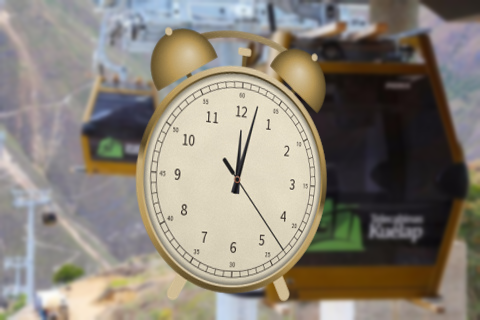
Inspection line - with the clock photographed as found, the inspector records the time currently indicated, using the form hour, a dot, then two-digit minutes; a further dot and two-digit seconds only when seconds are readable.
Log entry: 12.02.23
